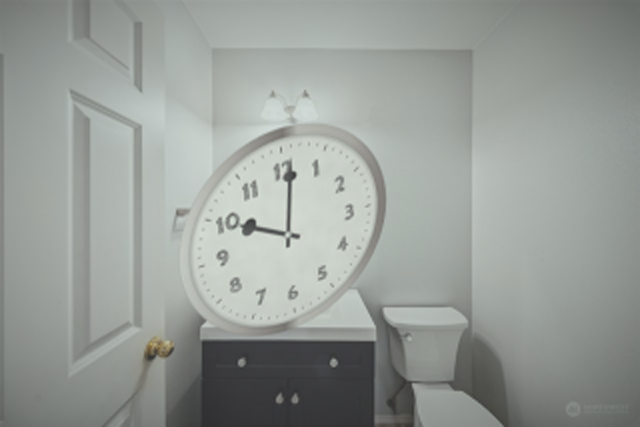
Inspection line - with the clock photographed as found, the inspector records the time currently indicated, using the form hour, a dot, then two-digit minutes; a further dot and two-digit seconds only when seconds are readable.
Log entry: 10.01
